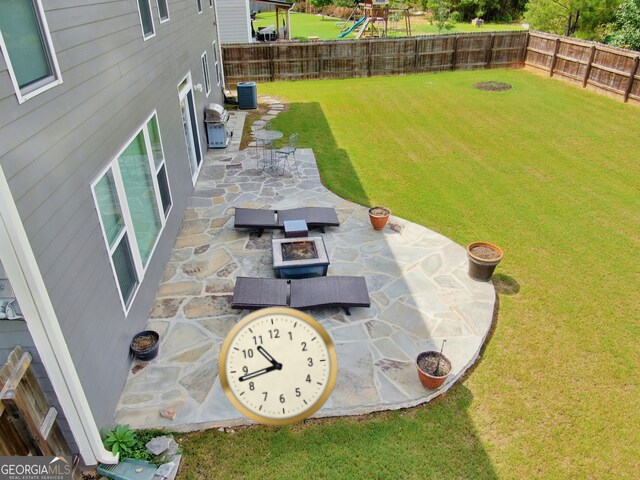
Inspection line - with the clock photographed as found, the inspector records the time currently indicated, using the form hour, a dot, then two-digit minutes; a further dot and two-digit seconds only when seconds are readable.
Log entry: 10.43
